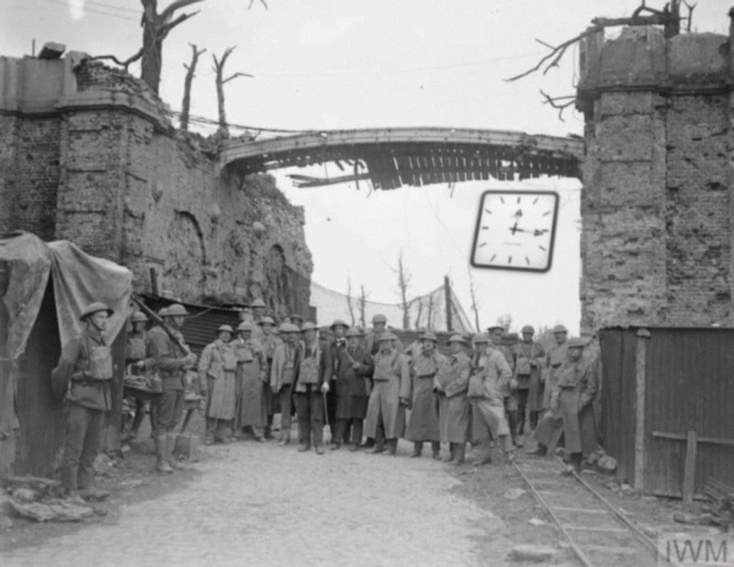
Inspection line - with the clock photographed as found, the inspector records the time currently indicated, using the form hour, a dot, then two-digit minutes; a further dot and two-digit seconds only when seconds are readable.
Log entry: 12.16
